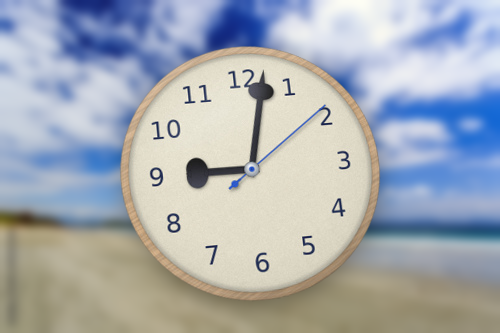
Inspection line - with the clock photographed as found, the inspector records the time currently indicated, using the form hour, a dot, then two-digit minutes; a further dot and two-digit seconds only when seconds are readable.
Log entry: 9.02.09
